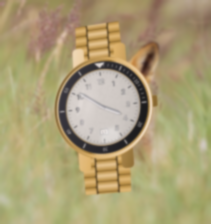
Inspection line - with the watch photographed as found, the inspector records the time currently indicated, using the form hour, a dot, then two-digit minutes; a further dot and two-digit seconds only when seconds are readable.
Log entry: 3.51
